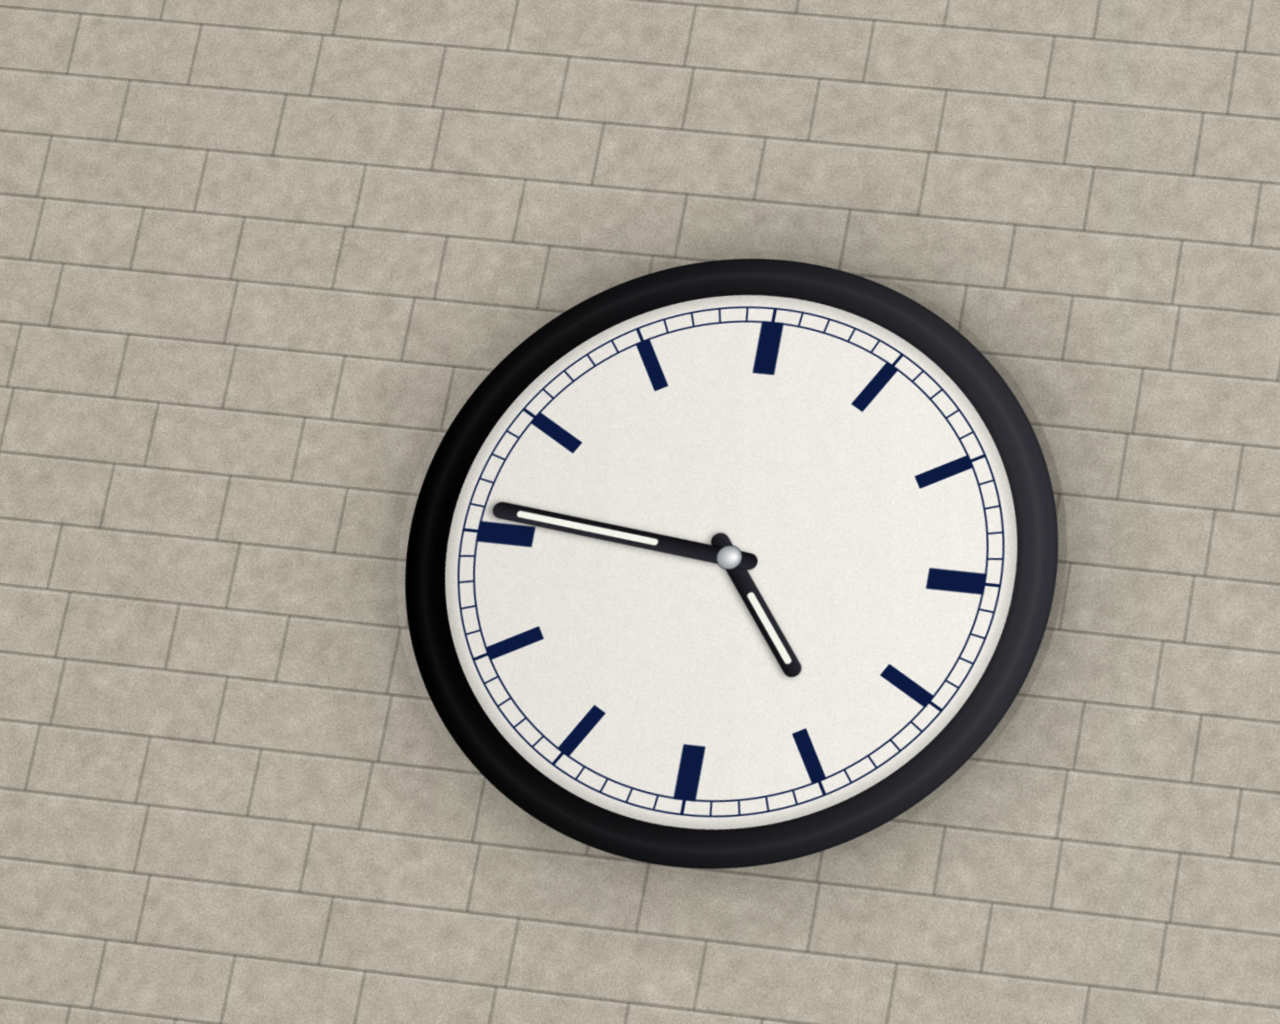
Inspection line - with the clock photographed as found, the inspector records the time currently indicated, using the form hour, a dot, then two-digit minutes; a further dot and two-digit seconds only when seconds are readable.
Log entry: 4.46
